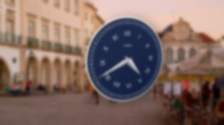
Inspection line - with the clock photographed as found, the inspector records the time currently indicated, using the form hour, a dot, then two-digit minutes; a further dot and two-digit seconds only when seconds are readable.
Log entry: 4.41
